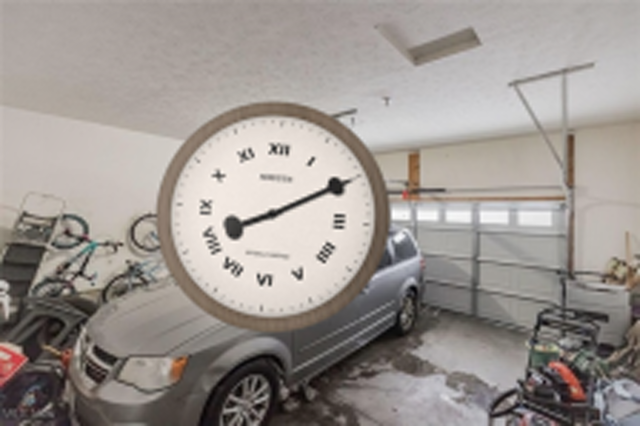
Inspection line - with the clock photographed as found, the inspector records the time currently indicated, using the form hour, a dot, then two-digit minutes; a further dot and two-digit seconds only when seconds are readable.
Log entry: 8.10
